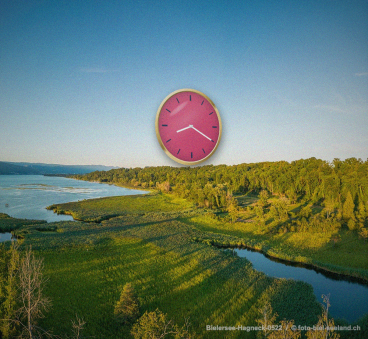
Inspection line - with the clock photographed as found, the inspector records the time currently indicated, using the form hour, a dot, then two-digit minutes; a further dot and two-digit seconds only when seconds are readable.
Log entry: 8.20
